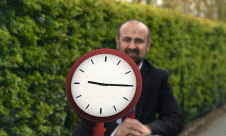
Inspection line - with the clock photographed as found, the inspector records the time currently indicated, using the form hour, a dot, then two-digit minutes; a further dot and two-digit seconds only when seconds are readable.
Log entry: 9.15
